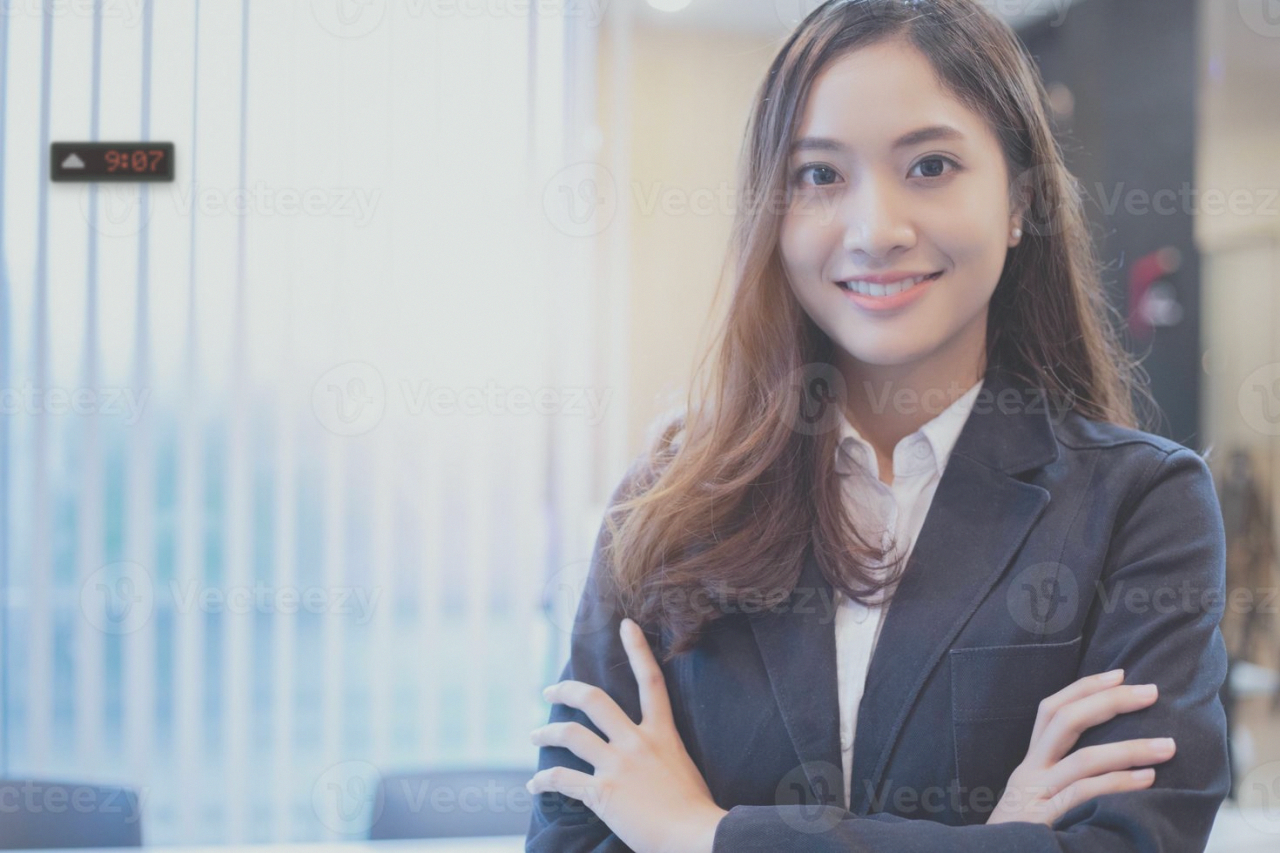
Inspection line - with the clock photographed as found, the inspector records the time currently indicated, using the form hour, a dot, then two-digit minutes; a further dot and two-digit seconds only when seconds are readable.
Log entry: 9.07
